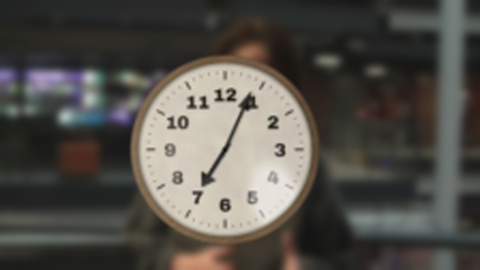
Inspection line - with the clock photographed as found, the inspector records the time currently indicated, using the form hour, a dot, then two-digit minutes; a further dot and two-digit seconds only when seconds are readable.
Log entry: 7.04
